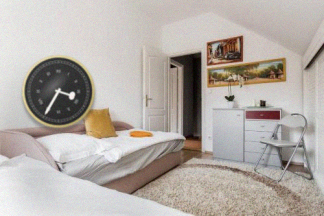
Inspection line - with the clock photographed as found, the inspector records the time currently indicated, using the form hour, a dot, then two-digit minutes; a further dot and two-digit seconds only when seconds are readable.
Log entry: 3.35
